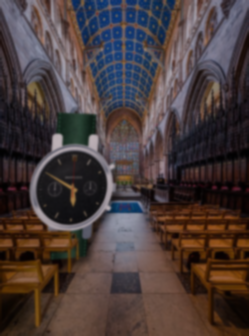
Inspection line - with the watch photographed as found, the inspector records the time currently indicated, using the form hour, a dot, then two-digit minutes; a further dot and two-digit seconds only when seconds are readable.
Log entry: 5.50
